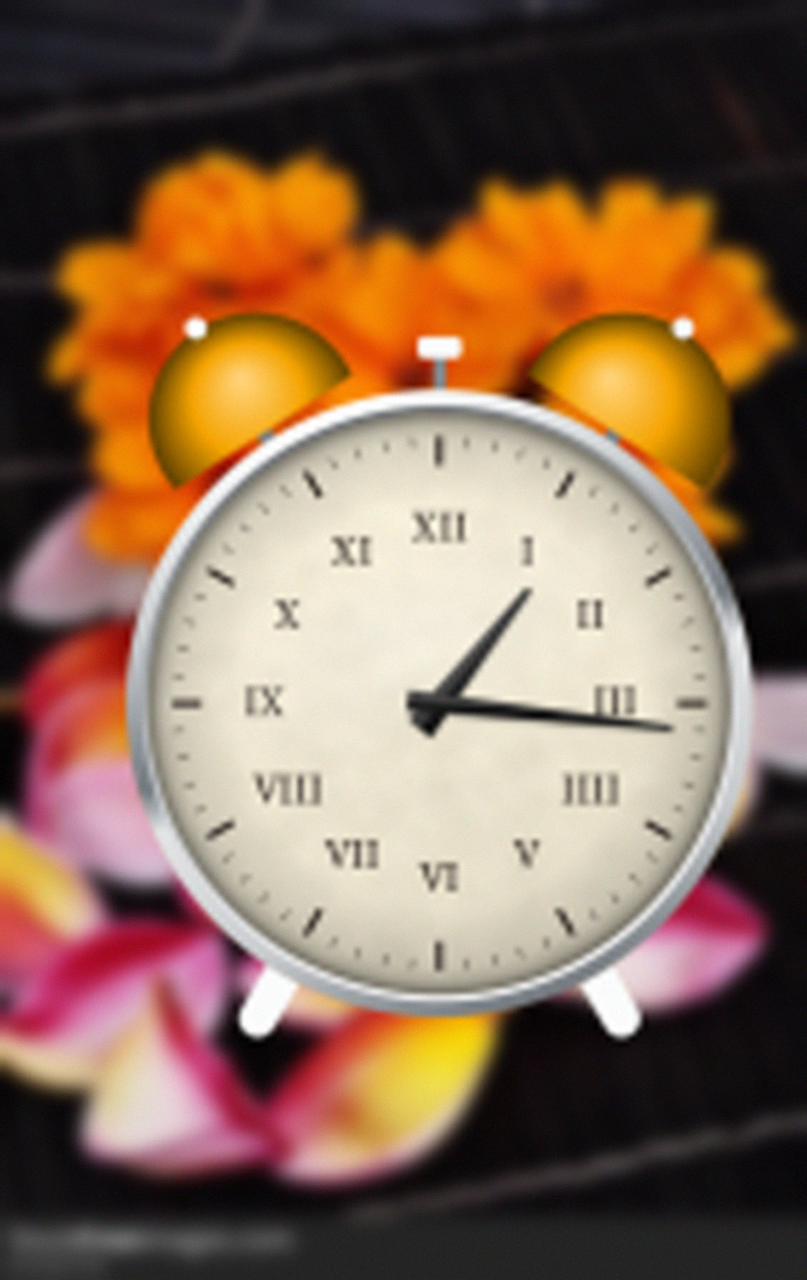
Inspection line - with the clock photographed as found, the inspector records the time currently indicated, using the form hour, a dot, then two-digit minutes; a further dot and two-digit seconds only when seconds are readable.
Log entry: 1.16
